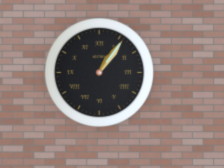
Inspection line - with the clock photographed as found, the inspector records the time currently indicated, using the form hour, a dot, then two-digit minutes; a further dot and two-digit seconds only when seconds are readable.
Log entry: 1.06
